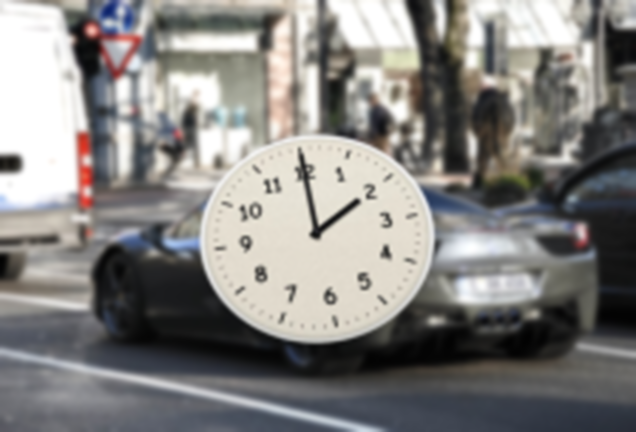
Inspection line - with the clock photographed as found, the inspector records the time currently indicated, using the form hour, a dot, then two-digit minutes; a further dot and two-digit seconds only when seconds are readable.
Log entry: 2.00
